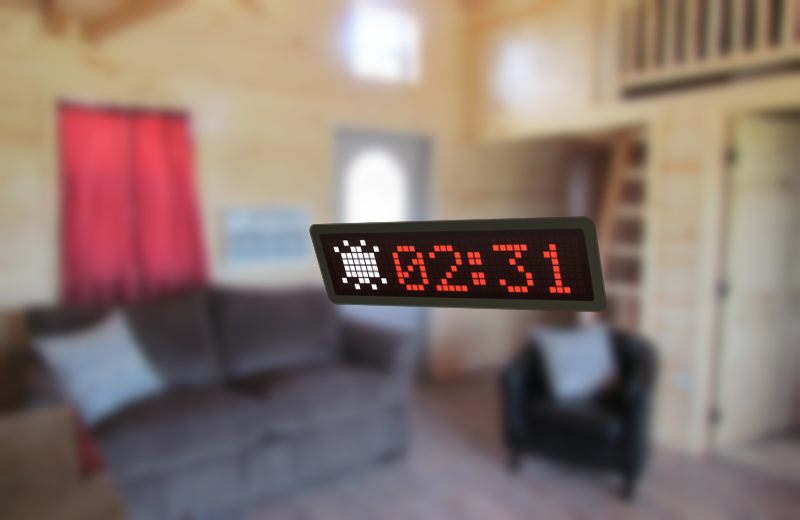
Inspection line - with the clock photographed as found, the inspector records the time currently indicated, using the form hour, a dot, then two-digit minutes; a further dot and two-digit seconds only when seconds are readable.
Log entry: 2.31
